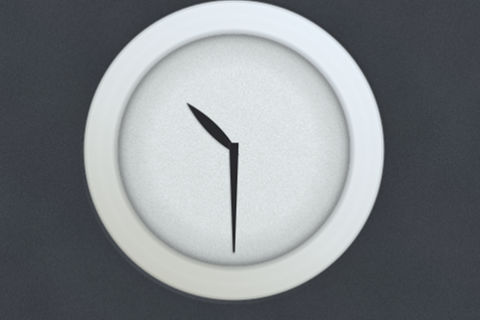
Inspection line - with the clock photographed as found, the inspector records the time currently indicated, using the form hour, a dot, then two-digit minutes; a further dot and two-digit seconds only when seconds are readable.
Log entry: 10.30
